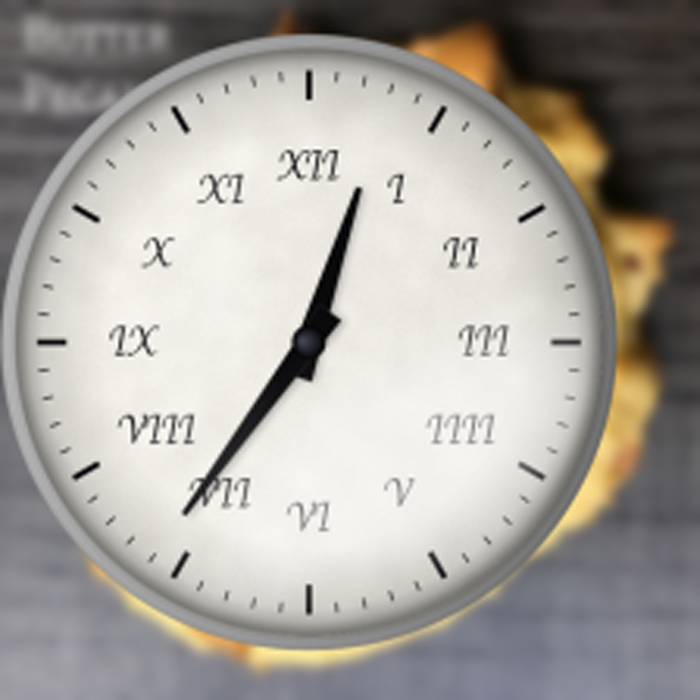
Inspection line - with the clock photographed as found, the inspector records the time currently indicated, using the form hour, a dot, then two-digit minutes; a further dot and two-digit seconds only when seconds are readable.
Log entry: 12.36
